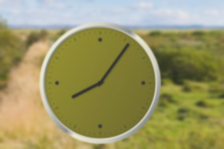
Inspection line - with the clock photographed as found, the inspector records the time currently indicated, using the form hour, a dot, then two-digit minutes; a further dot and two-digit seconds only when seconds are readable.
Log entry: 8.06
